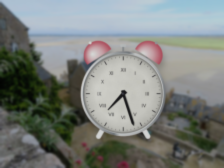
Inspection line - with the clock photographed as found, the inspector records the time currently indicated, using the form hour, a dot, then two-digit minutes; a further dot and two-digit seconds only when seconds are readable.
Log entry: 7.27
